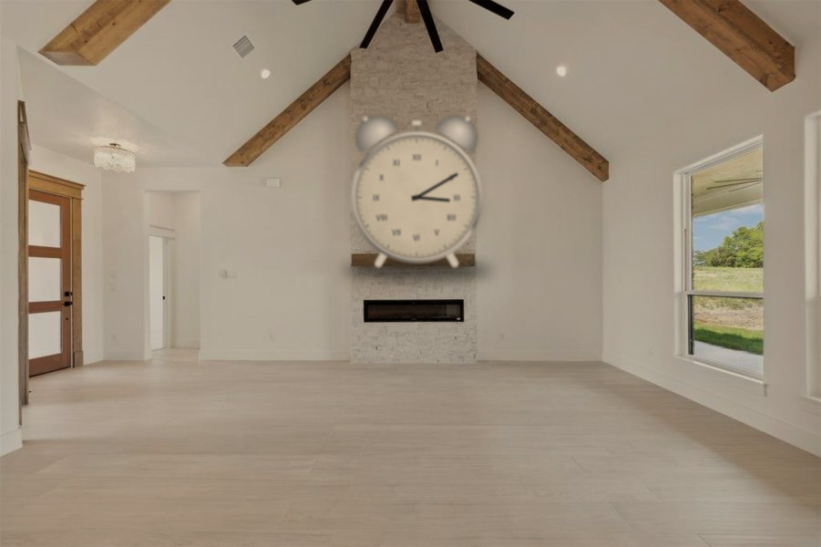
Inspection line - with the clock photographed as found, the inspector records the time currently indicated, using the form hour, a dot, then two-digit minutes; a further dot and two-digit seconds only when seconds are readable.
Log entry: 3.10
